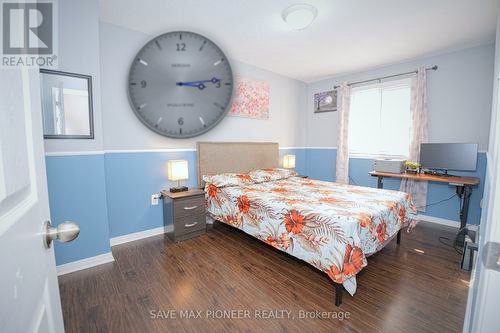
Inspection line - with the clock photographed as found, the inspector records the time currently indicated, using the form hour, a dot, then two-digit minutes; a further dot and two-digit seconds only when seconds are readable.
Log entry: 3.14
